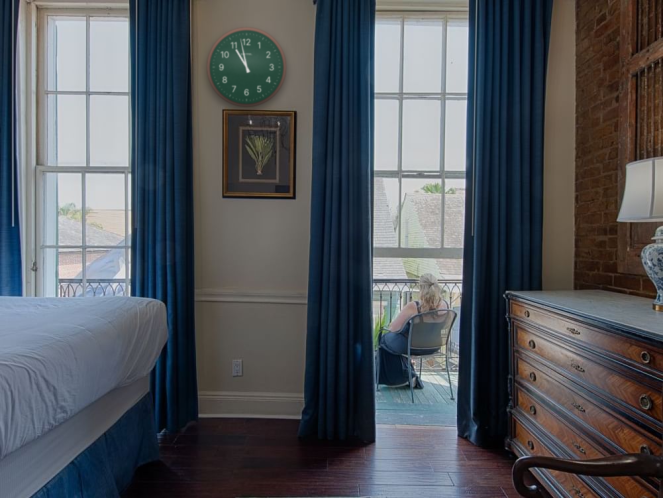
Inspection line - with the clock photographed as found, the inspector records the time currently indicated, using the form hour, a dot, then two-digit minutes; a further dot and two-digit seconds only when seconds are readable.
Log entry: 10.58
